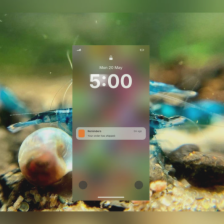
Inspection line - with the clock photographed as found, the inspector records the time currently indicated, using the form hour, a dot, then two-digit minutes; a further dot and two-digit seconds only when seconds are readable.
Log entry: 5.00
